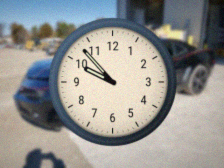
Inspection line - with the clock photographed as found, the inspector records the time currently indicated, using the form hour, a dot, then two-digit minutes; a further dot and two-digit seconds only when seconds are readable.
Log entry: 9.53
